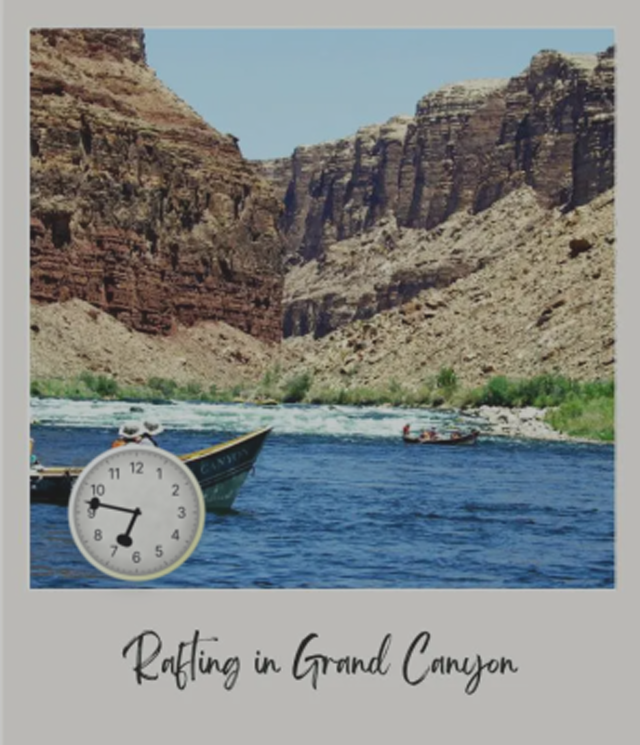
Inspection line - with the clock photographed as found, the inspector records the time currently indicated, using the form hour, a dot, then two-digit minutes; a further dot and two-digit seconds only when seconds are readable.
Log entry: 6.47
